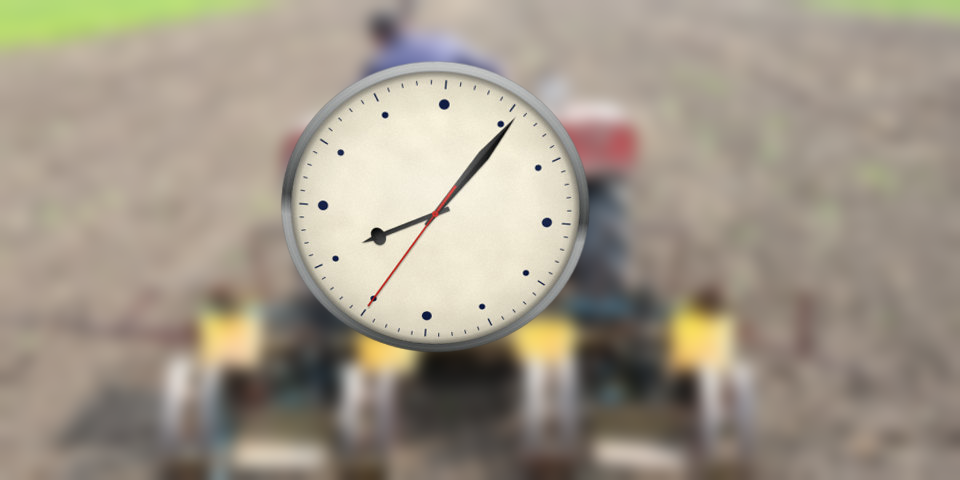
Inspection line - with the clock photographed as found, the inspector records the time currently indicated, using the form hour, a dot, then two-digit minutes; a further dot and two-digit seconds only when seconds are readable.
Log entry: 8.05.35
